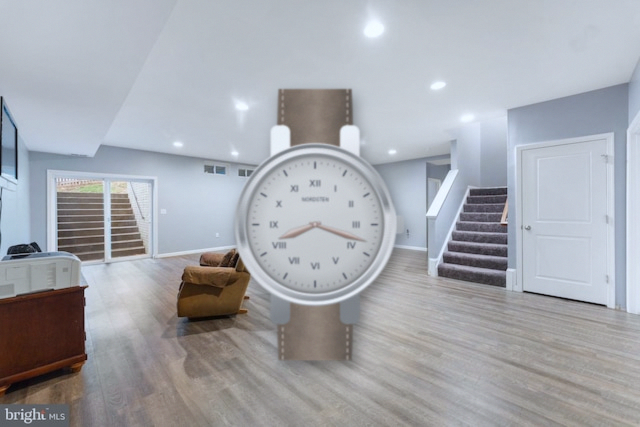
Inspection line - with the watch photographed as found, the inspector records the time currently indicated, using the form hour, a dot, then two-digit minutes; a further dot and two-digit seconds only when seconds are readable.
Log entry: 8.18
